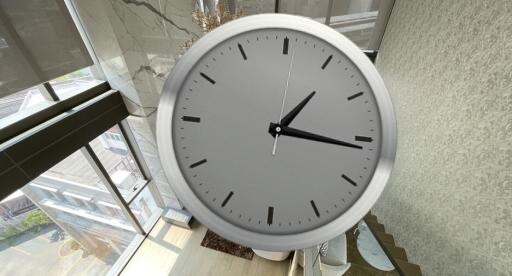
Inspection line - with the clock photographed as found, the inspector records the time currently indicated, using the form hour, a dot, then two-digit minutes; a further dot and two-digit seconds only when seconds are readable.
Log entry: 1.16.01
